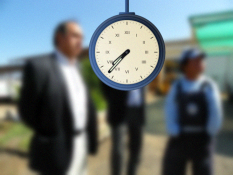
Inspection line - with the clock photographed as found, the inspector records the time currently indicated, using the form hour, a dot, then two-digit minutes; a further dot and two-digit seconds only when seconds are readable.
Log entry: 7.37
